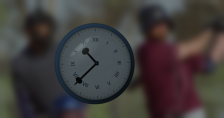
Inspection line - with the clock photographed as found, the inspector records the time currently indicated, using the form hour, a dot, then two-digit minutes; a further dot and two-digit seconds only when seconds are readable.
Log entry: 10.38
